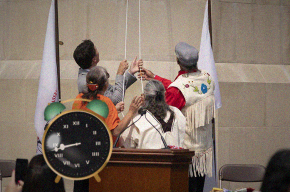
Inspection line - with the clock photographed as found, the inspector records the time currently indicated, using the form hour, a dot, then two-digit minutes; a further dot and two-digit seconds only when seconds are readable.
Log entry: 8.43
